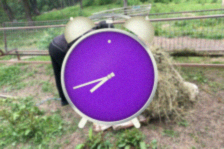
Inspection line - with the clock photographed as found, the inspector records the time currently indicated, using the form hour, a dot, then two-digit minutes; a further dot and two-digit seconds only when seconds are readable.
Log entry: 7.42
